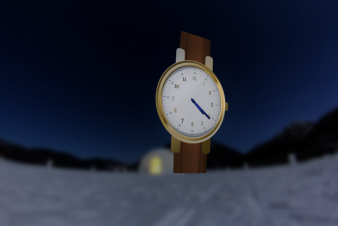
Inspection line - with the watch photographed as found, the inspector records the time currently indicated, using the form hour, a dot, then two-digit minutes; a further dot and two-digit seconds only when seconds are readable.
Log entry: 4.21
